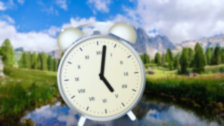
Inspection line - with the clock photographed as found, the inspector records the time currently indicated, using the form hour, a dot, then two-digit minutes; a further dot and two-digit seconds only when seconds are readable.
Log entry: 5.02
